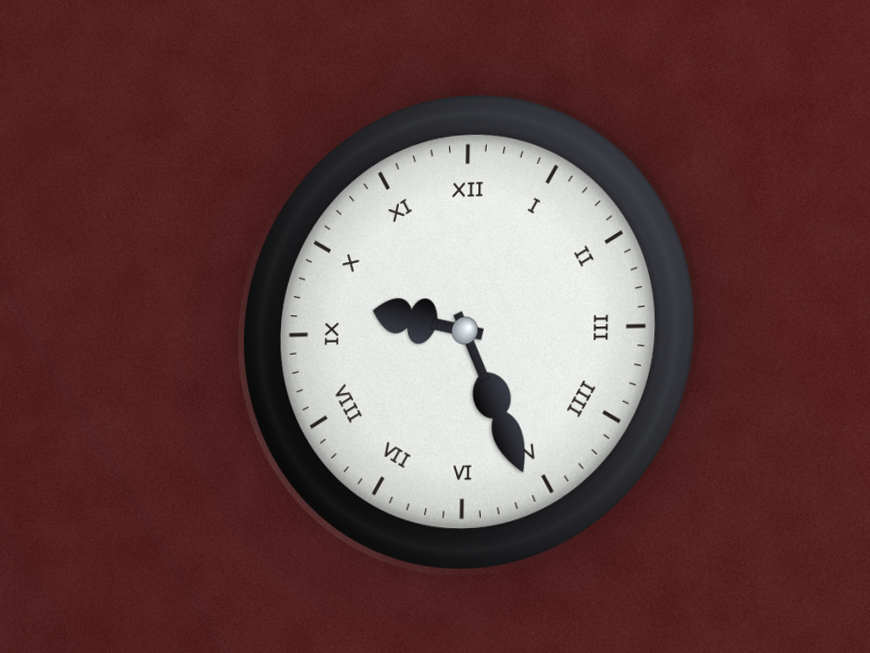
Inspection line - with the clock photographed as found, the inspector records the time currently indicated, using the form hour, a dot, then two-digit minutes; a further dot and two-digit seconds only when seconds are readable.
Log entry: 9.26
